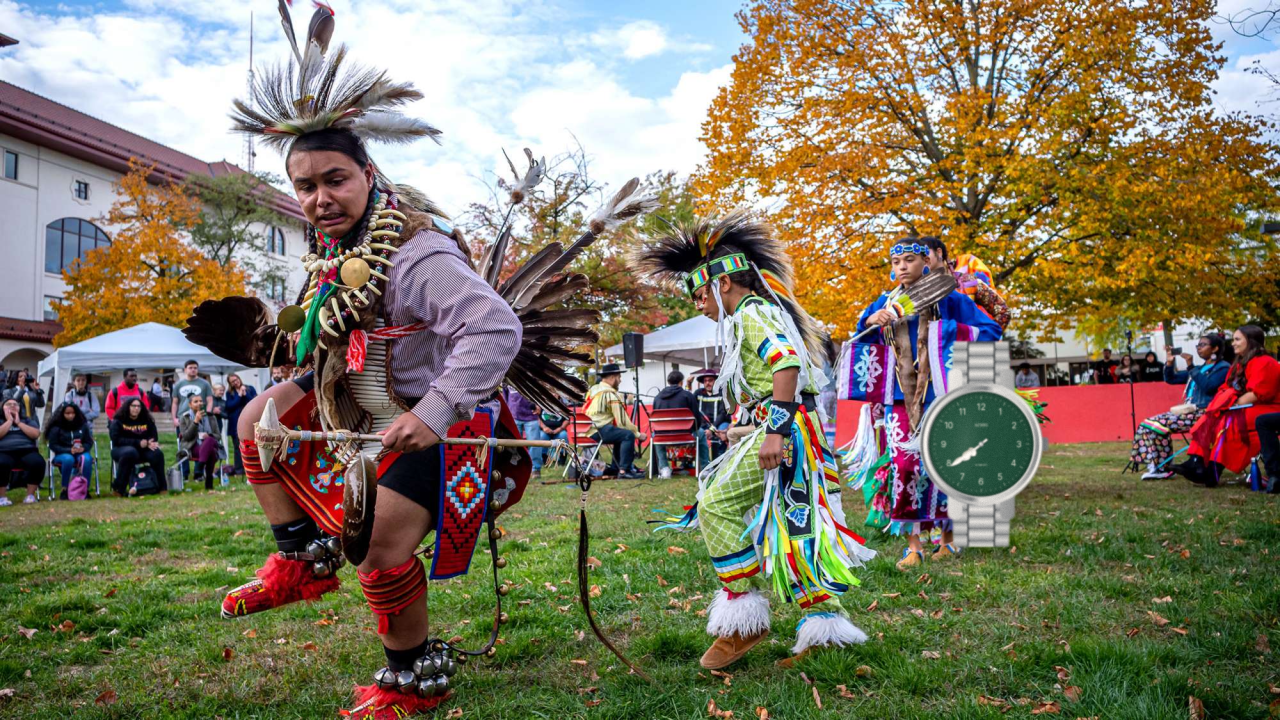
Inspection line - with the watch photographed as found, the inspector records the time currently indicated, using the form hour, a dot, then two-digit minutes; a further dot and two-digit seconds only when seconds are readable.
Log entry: 7.39
